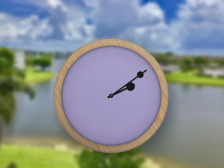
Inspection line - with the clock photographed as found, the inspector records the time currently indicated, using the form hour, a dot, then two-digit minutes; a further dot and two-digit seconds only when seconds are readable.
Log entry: 2.09
